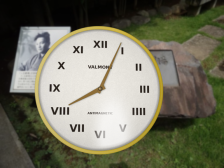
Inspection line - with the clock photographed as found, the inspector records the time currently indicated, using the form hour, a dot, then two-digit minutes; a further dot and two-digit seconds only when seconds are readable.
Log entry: 8.04
